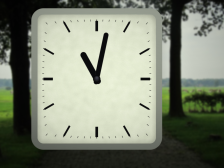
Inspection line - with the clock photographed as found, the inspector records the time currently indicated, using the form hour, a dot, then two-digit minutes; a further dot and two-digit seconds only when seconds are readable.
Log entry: 11.02
